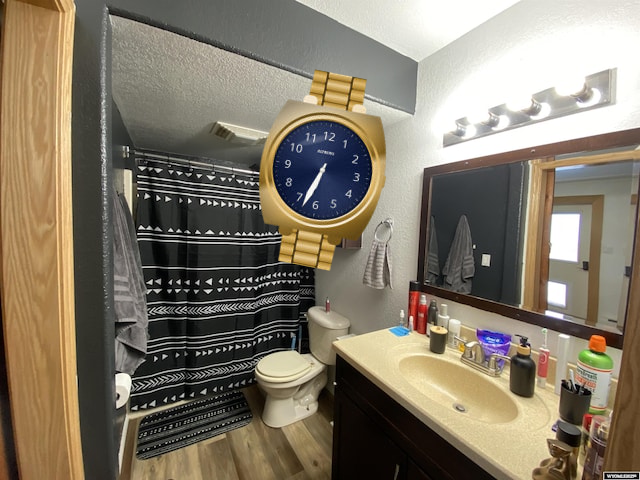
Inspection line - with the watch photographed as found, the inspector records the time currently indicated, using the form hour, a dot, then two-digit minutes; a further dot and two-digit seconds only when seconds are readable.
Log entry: 6.33
